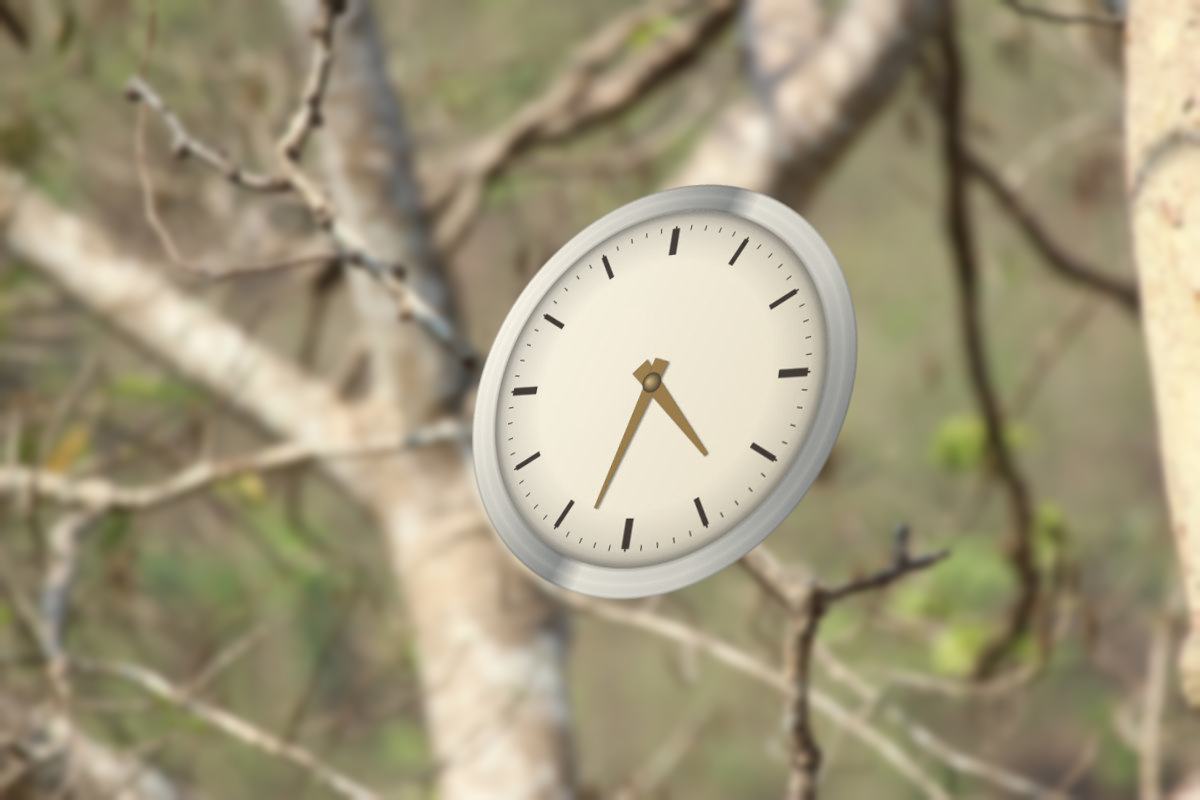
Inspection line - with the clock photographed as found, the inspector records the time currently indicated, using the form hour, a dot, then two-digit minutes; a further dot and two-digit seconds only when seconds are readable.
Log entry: 4.33
